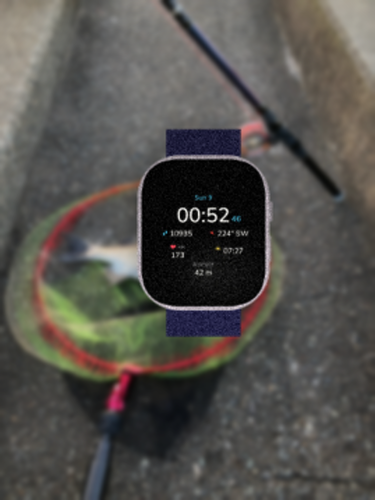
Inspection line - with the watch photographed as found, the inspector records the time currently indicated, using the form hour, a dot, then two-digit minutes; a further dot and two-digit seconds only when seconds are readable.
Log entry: 0.52
